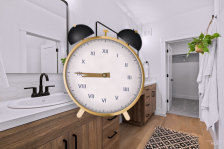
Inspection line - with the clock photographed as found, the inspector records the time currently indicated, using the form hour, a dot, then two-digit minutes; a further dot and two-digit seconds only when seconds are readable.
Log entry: 8.45
